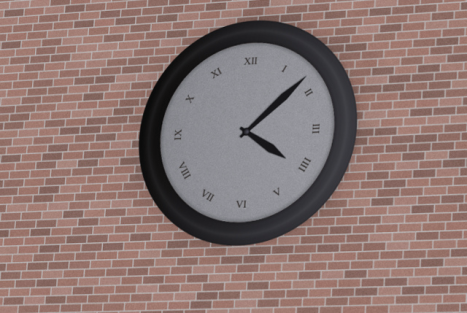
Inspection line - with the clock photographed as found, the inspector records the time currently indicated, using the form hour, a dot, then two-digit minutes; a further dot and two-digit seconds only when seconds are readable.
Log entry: 4.08
